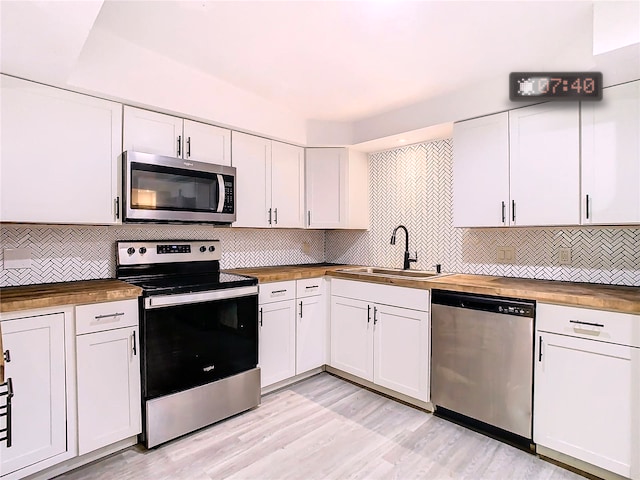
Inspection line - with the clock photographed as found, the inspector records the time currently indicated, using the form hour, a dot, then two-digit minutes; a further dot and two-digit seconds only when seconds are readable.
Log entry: 7.40
